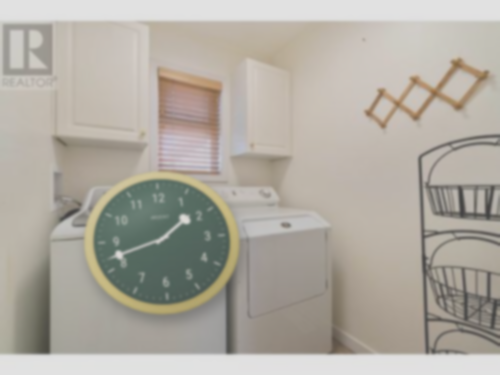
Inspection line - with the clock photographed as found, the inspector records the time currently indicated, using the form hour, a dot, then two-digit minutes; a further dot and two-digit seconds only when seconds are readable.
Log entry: 1.42
